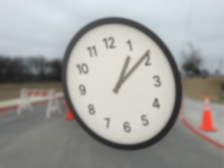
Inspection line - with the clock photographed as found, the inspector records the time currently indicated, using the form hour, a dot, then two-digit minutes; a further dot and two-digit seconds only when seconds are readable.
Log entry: 1.09
